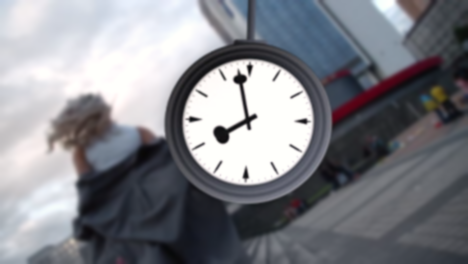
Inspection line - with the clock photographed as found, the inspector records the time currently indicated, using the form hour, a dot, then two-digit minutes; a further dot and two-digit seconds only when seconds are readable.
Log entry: 7.58
